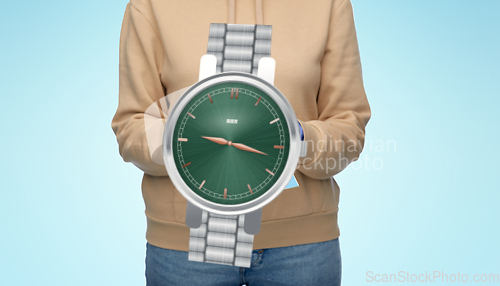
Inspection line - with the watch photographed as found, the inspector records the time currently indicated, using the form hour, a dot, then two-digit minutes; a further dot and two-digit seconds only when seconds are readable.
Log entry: 9.17
